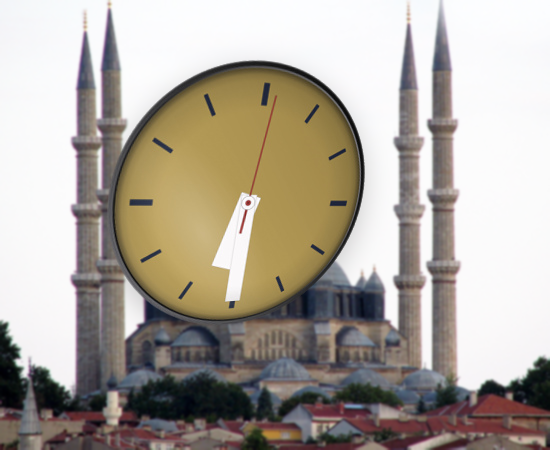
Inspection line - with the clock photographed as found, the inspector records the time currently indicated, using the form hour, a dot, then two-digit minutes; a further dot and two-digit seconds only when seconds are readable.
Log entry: 6.30.01
